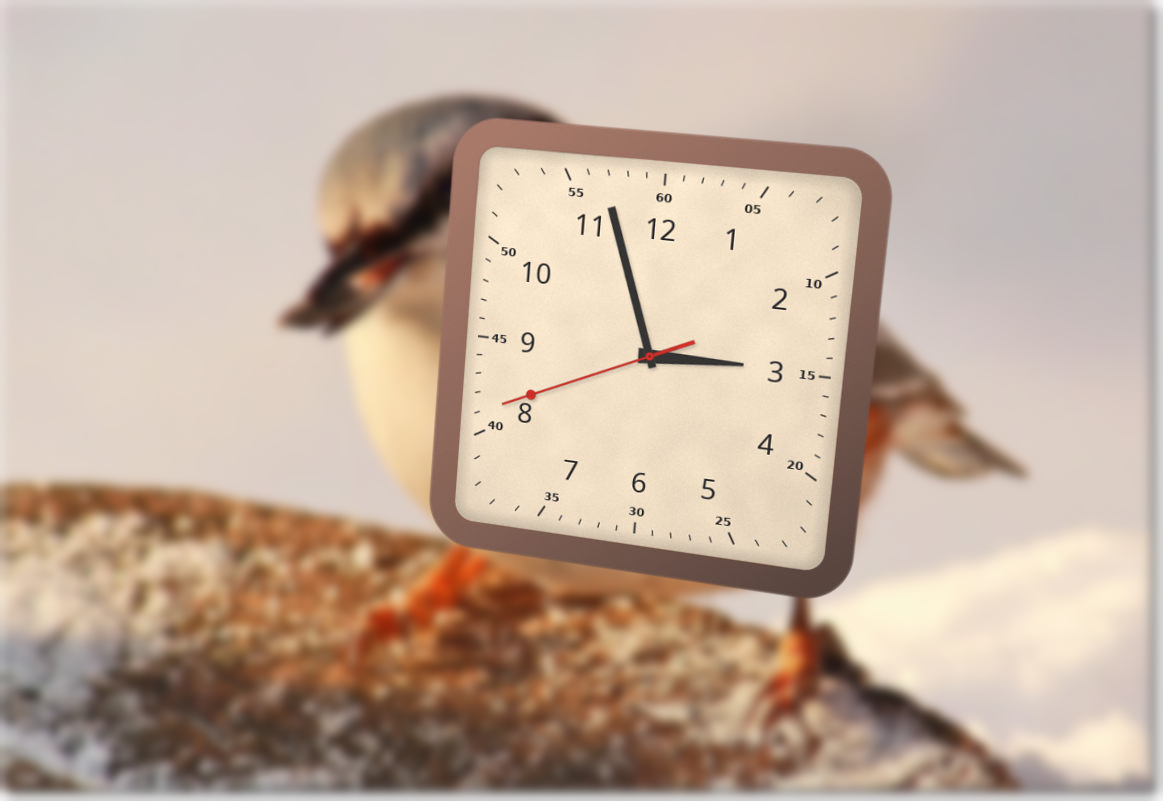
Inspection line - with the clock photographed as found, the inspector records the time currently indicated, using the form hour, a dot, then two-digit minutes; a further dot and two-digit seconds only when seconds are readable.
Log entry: 2.56.41
